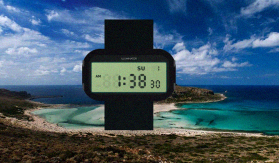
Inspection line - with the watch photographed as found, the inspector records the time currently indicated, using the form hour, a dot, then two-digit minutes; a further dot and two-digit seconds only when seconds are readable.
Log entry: 1.38.30
